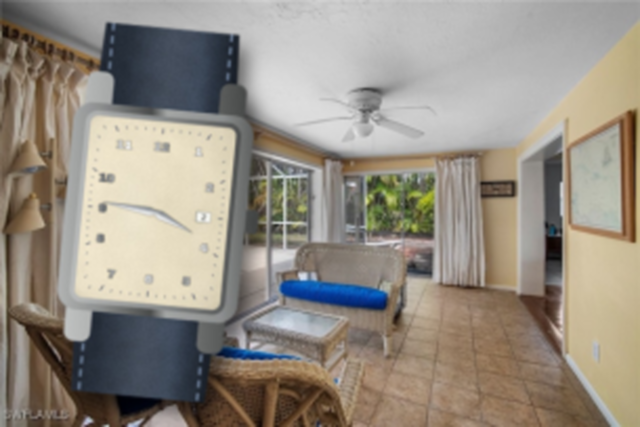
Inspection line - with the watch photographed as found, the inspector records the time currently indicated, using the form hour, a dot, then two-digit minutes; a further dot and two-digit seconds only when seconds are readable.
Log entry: 3.46
